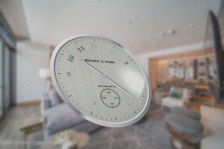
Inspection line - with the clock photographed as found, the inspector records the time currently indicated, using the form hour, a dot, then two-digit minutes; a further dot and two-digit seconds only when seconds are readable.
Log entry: 10.22
